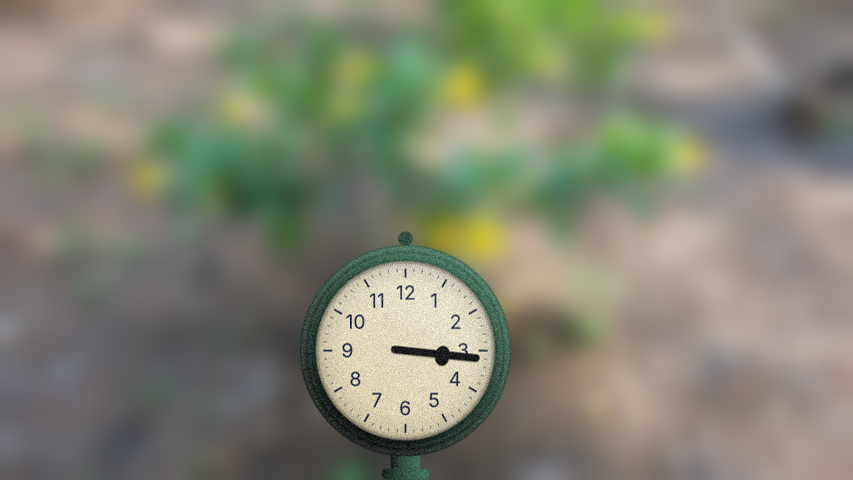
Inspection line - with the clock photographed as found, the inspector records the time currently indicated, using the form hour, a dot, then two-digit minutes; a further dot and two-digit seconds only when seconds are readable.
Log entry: 3.16
